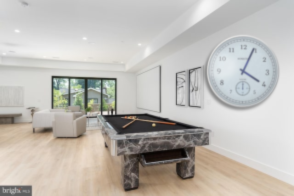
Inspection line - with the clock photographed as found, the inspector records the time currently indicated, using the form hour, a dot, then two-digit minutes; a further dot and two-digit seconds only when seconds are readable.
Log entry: 4.04
